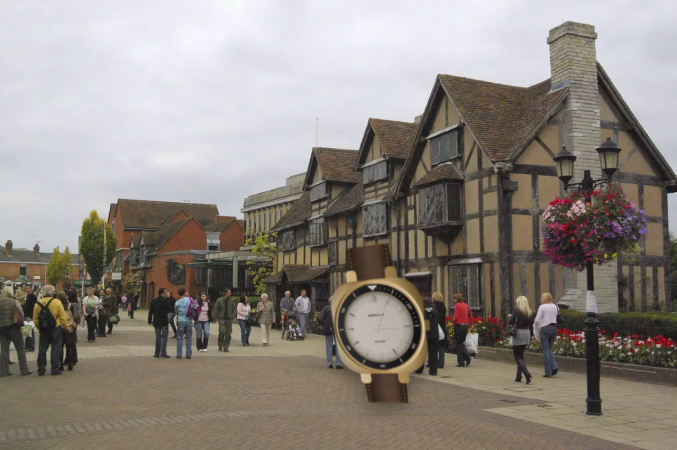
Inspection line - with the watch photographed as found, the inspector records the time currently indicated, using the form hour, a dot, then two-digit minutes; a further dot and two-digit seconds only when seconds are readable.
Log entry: 3.04
